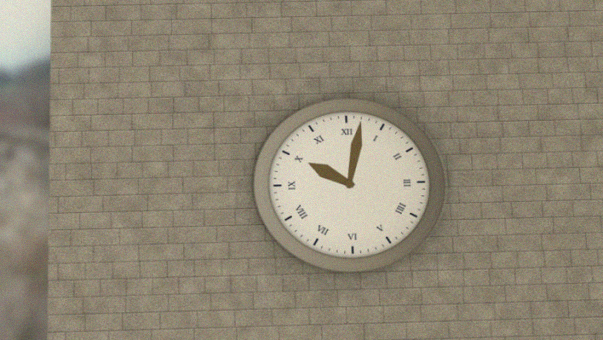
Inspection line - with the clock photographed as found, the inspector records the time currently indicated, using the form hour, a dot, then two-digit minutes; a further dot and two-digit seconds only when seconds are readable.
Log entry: 10.02
